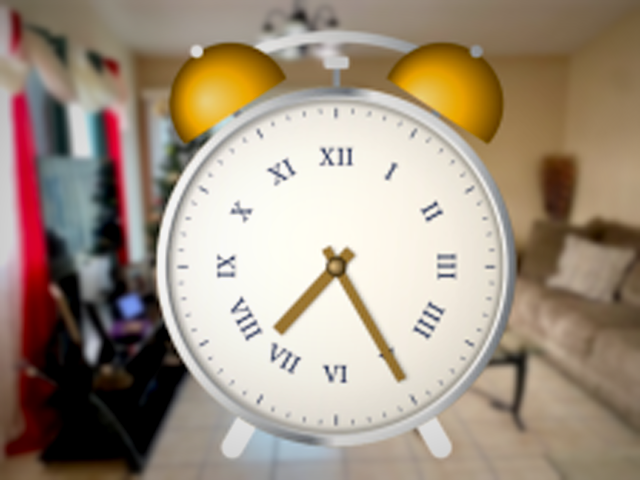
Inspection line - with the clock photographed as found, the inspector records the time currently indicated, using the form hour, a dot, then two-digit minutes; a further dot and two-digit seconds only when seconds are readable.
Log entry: 7.25
